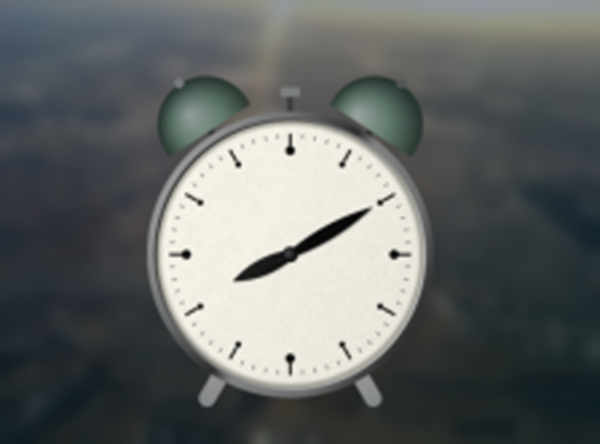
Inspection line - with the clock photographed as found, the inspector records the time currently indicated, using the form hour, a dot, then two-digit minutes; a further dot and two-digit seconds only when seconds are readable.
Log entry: 8.10
